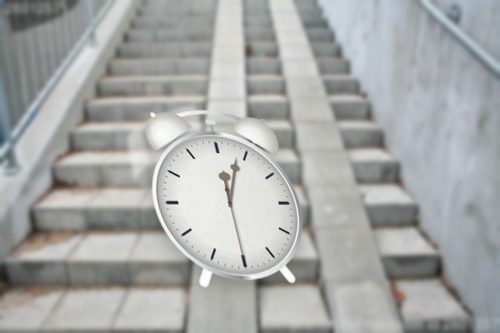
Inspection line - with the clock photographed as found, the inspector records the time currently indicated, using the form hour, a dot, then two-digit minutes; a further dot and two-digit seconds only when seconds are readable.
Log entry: 12.03.30
